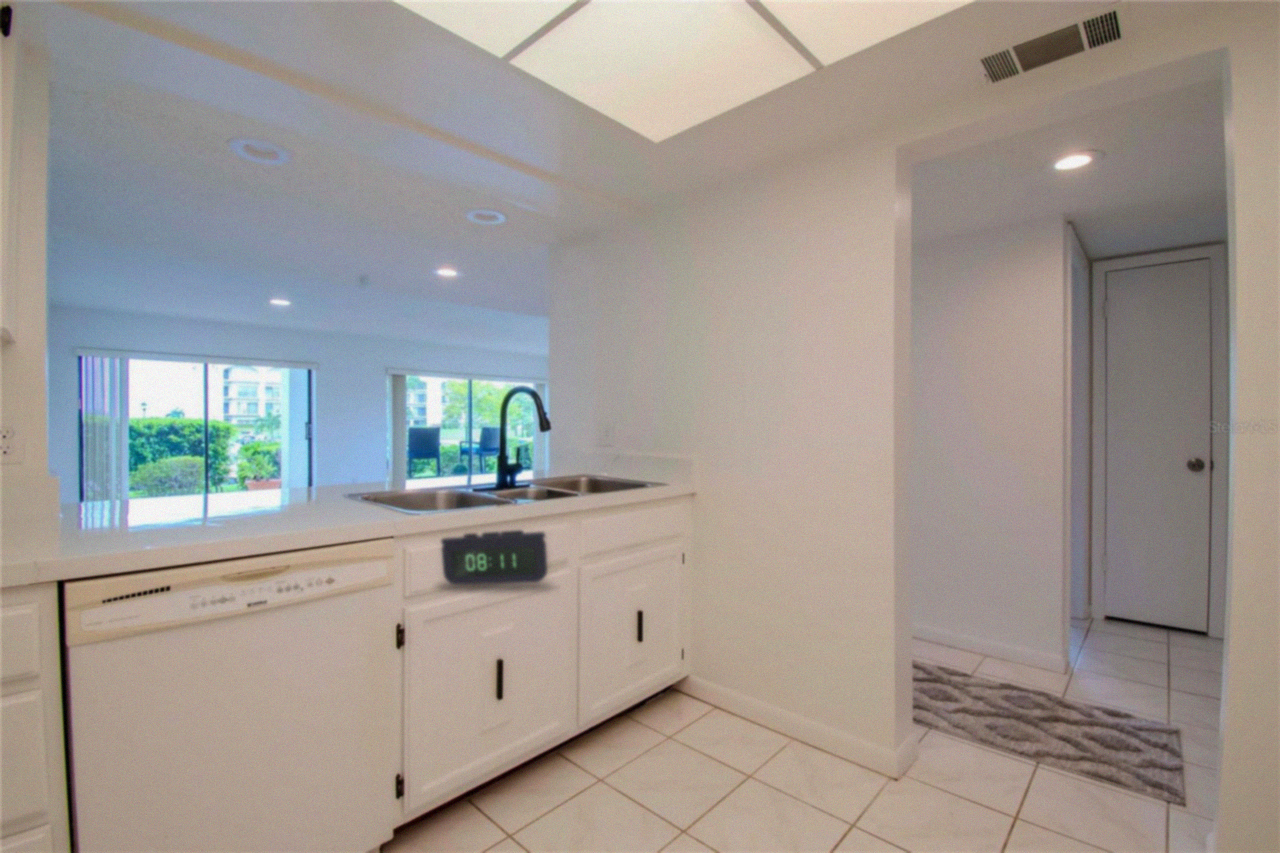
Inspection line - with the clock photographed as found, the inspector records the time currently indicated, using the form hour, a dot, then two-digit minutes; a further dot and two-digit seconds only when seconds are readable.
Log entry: 8.11
